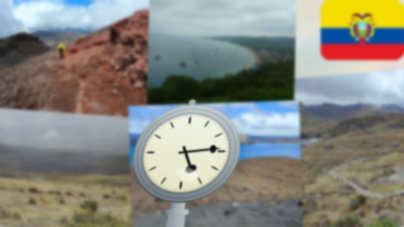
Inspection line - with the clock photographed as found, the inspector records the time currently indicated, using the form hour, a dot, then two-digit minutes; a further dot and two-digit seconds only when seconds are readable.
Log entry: 5.14
